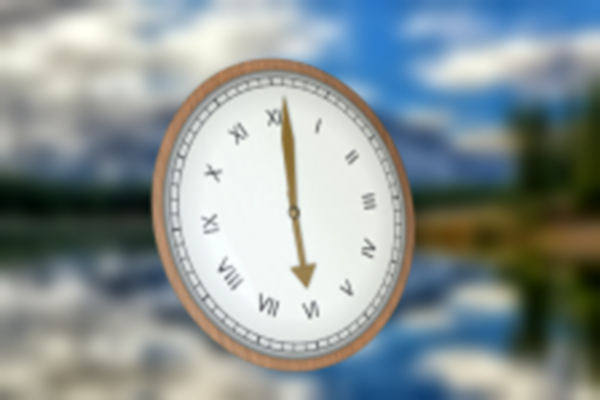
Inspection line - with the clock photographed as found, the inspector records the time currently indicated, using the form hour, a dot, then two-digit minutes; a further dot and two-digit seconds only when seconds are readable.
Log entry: 6.01
